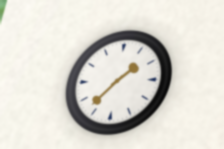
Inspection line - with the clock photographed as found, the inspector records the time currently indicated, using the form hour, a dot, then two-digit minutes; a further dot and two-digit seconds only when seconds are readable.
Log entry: 1.37
